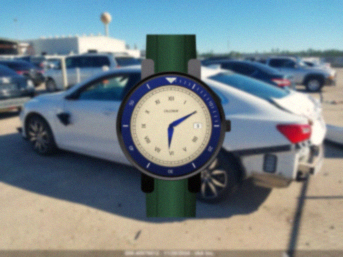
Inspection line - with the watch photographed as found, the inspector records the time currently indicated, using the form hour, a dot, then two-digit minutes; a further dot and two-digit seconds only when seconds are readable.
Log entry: 6.10
